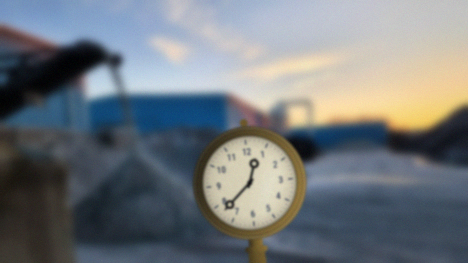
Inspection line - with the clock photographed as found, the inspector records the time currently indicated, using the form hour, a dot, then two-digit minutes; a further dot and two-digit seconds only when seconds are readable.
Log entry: 12.38
